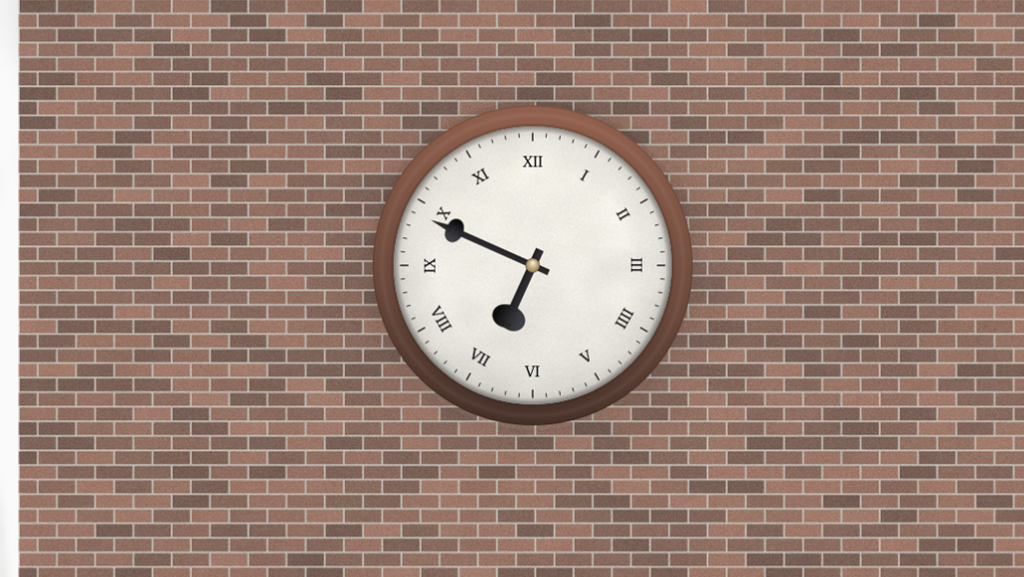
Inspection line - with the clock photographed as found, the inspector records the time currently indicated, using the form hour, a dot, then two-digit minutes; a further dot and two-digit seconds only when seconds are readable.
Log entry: 6.49
